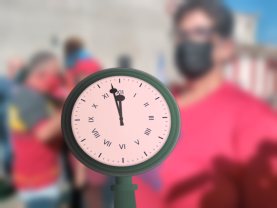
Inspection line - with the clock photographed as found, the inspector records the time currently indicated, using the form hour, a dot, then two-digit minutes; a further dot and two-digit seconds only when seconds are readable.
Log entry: 11.58
